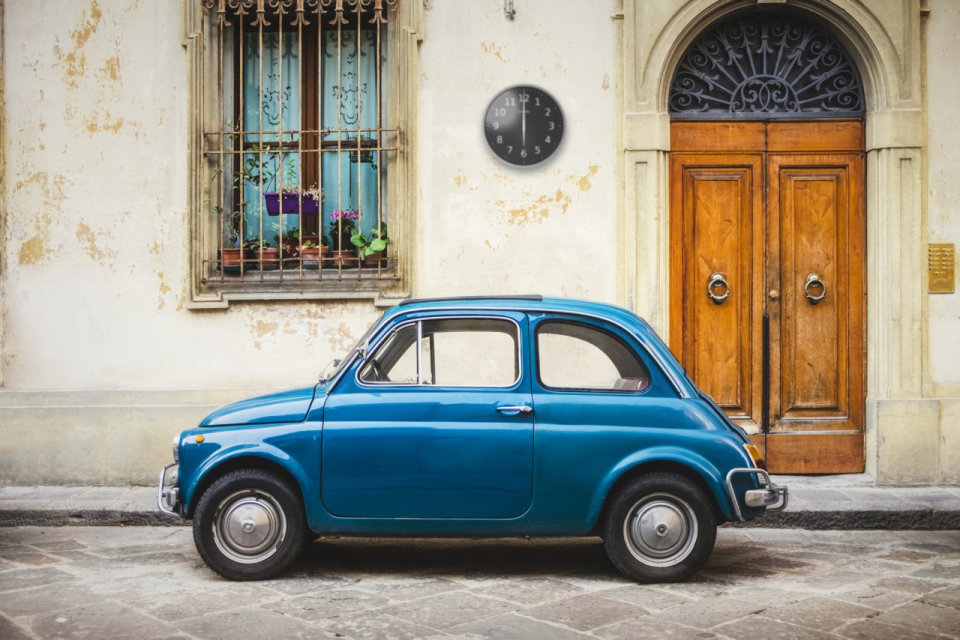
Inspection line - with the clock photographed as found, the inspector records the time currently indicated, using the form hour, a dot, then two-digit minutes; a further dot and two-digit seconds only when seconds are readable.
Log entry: 6.00
